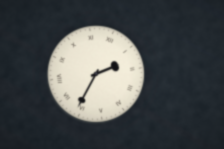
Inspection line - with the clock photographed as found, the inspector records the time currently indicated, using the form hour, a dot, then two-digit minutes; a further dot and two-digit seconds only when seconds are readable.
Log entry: 1.31
